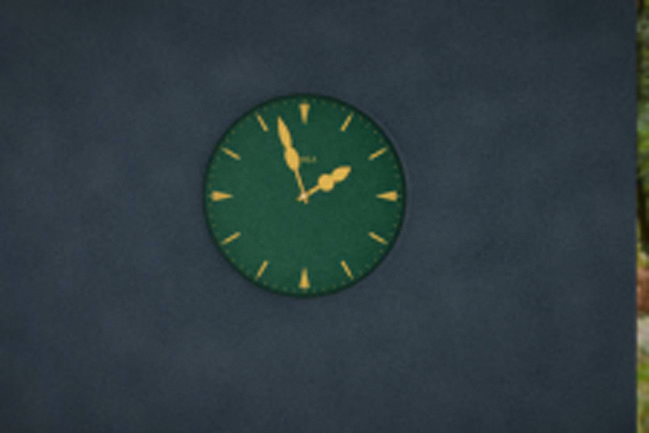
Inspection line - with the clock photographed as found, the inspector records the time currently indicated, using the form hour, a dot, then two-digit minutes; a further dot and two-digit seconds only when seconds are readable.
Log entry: 1.57
